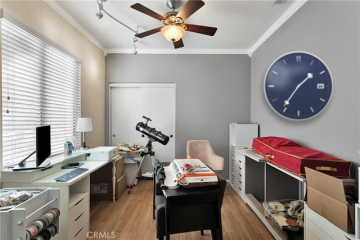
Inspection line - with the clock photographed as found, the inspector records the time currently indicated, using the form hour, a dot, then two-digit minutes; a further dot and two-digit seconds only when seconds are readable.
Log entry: 1.36
